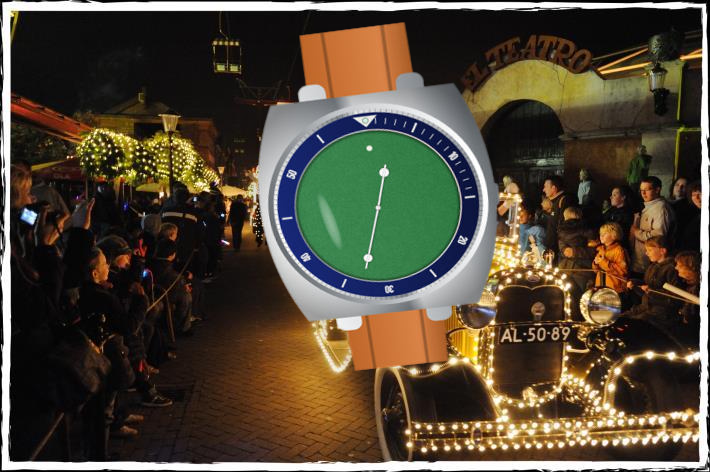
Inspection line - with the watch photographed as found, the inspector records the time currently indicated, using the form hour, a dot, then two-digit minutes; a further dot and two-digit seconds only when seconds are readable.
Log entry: 12.33
